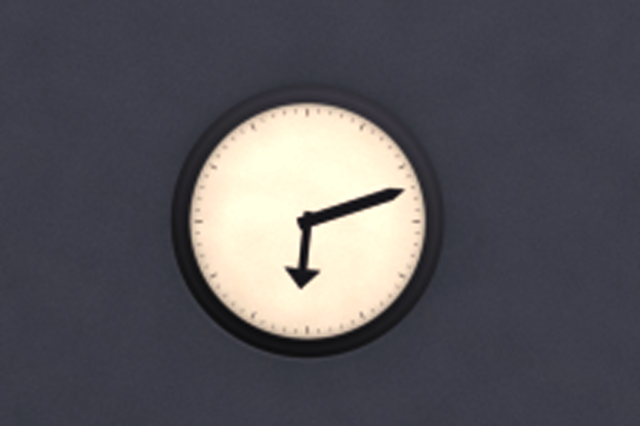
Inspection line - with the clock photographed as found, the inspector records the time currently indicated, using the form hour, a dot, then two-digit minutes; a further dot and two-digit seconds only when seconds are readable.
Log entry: 6.12
